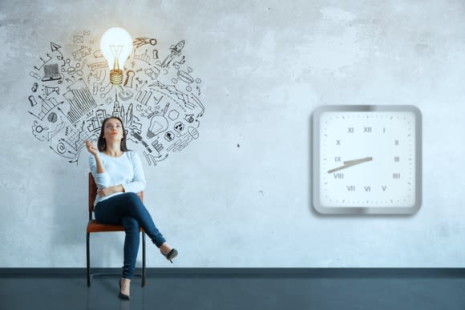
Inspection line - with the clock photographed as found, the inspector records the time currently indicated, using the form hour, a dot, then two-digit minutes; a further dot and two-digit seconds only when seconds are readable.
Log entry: 8.42
